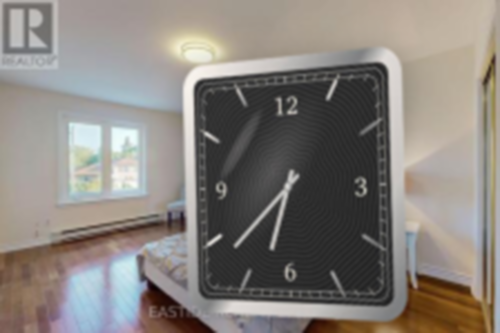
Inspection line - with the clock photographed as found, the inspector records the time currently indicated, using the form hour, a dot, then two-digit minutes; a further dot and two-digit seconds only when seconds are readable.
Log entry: 6.38
